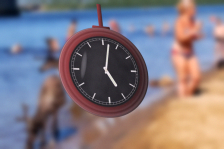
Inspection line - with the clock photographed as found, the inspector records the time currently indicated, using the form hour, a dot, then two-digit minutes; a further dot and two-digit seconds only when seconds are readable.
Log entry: 5.02
